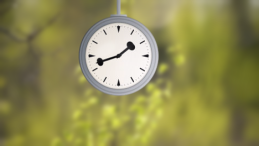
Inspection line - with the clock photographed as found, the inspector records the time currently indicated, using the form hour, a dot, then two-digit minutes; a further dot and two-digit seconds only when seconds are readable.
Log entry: 1.42
